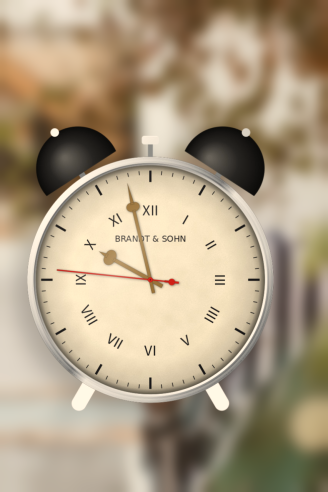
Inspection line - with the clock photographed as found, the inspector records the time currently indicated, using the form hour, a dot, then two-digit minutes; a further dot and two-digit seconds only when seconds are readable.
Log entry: 9.57.46
